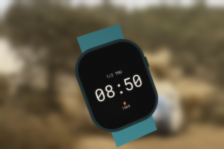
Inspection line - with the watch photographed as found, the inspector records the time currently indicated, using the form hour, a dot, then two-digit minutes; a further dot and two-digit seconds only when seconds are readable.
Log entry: 8.50
